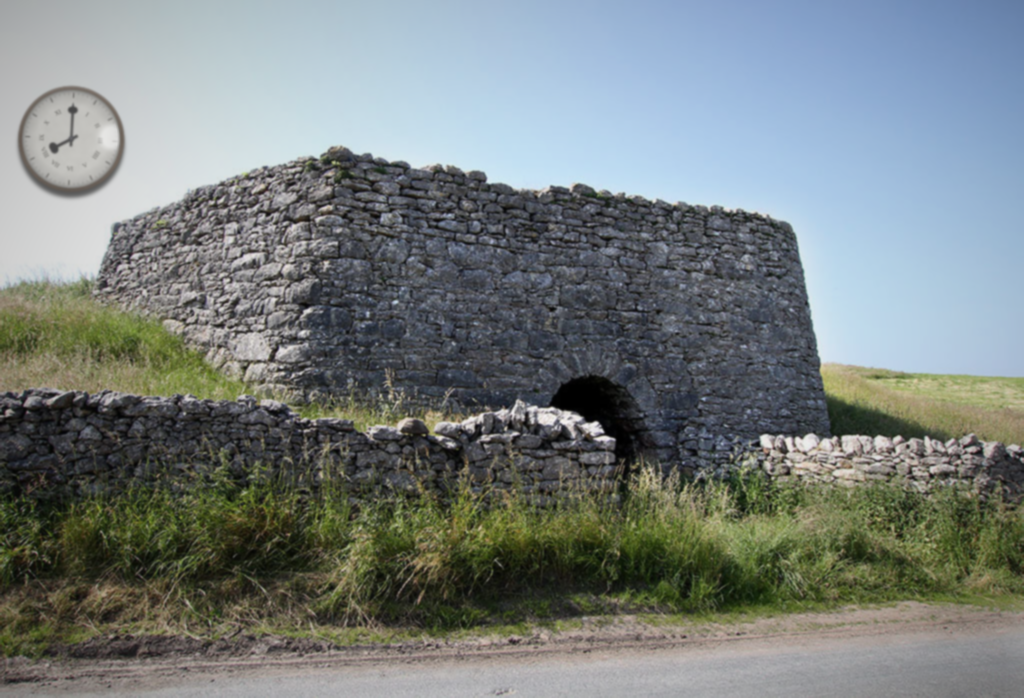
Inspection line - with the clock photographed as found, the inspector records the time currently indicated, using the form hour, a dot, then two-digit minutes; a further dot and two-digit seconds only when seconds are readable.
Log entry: 8.00
